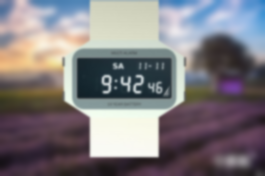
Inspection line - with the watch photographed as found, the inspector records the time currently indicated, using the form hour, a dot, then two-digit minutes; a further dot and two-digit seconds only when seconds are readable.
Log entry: 9.42.46
